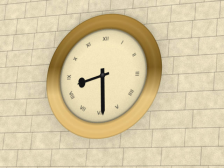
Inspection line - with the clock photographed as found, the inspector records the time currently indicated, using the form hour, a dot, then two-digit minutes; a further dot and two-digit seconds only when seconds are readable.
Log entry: 8.29
